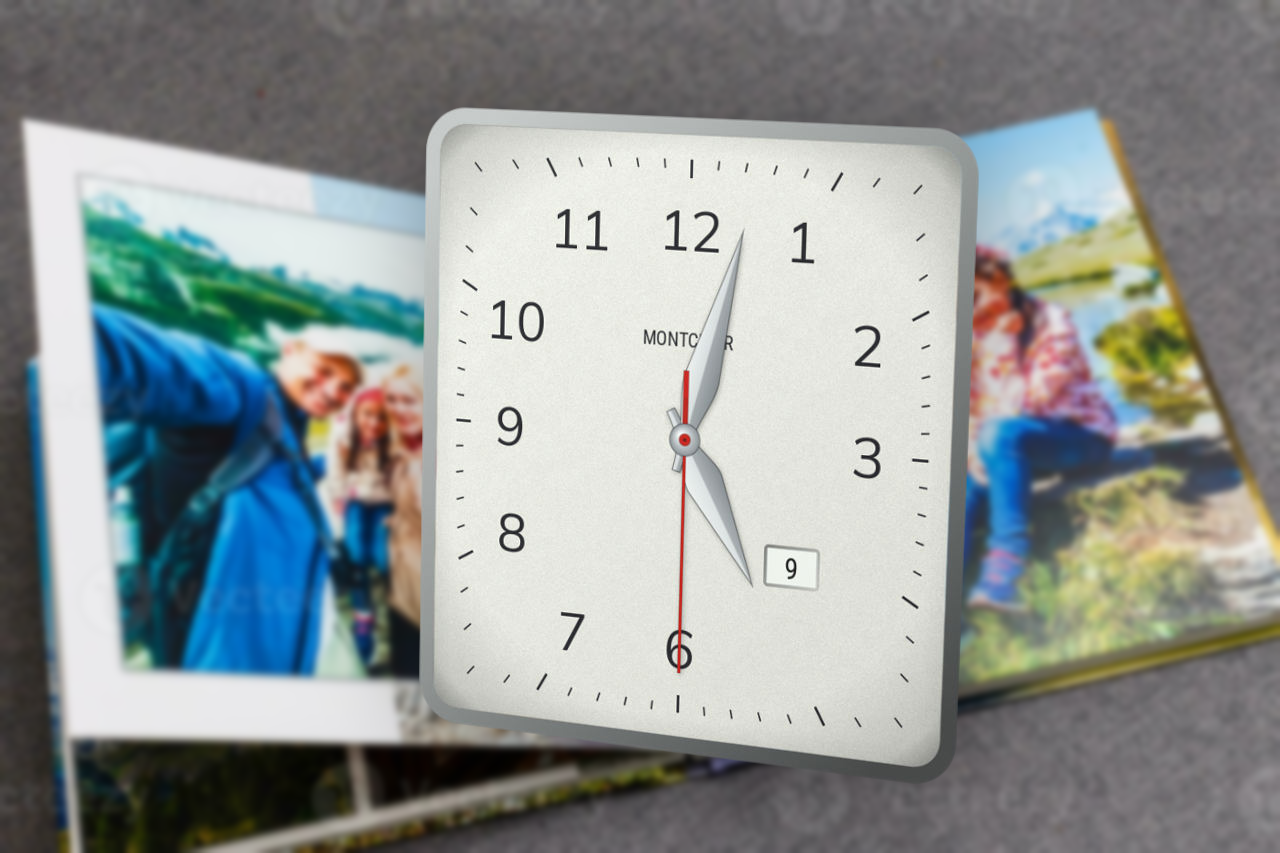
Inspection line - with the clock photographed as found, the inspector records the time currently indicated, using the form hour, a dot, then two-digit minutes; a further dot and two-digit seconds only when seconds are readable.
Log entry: 5.02.30
